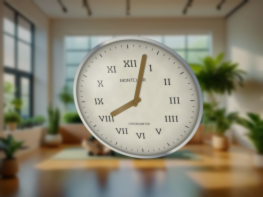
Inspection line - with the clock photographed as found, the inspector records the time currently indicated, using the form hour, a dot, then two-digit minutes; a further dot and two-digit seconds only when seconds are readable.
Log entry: 8.03
